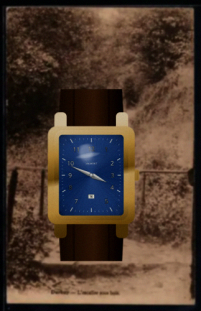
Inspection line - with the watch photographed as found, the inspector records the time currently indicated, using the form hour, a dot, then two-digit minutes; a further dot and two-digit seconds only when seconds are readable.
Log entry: 3.49
